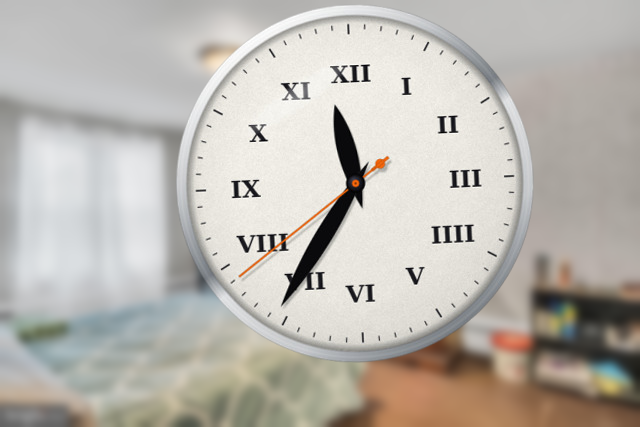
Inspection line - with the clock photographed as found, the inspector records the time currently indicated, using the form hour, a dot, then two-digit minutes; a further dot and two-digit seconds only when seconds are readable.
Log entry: 11.35.39
